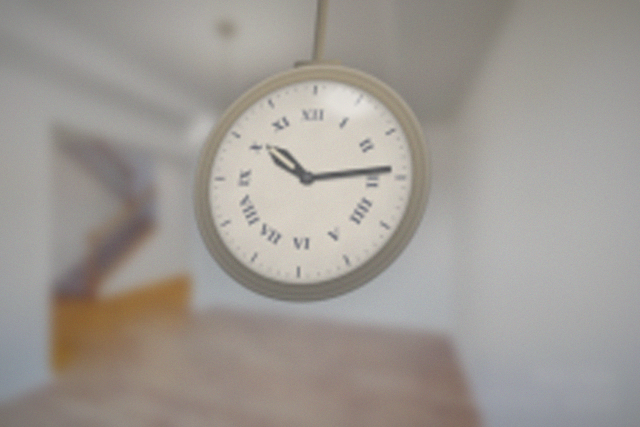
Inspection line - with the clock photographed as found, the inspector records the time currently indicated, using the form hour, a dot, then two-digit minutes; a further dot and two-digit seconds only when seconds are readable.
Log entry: 10.14
